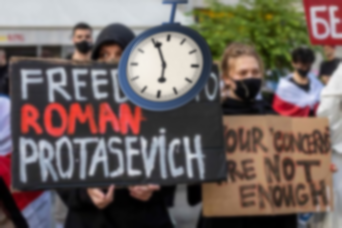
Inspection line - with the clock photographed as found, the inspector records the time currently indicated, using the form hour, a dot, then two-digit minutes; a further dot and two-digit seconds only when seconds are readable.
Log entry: 5.56
